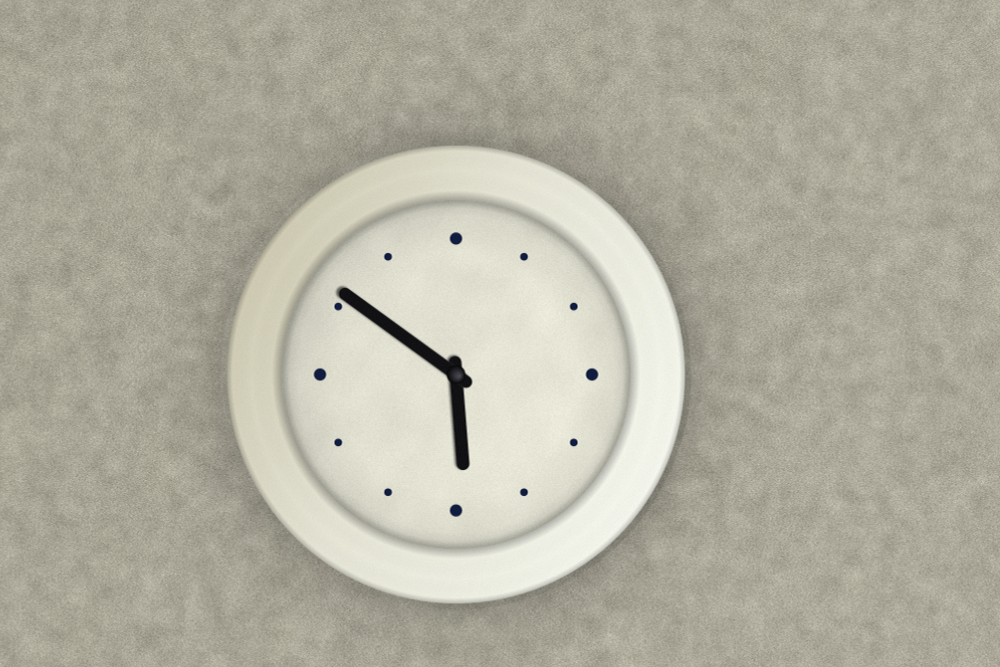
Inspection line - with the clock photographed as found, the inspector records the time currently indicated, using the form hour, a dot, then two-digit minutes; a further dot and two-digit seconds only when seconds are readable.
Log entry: 5.51
